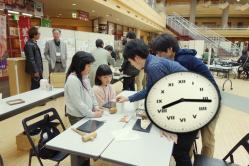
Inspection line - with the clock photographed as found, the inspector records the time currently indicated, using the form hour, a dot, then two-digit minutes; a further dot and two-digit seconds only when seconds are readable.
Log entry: 8.16
